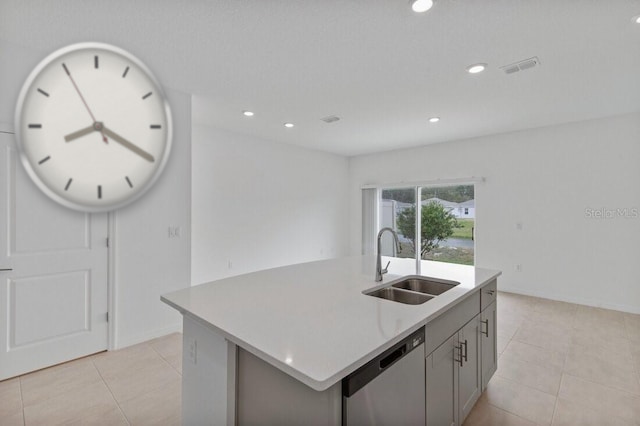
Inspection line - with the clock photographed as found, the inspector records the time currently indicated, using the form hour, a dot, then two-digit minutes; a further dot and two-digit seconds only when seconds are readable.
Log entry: 8.19.55
